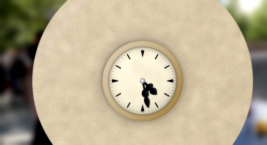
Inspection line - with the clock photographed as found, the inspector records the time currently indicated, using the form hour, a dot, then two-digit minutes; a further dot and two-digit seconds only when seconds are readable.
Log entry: 4.28
